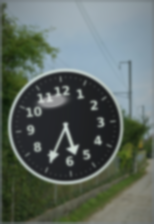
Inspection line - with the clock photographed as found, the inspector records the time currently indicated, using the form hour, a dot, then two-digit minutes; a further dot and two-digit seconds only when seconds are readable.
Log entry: 5.35
